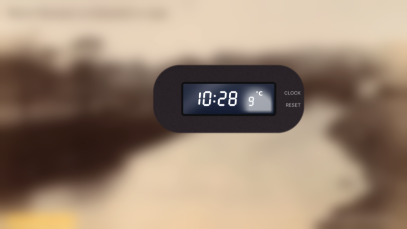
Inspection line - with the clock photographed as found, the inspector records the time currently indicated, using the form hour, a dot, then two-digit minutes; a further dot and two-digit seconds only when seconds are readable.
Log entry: 10.28
